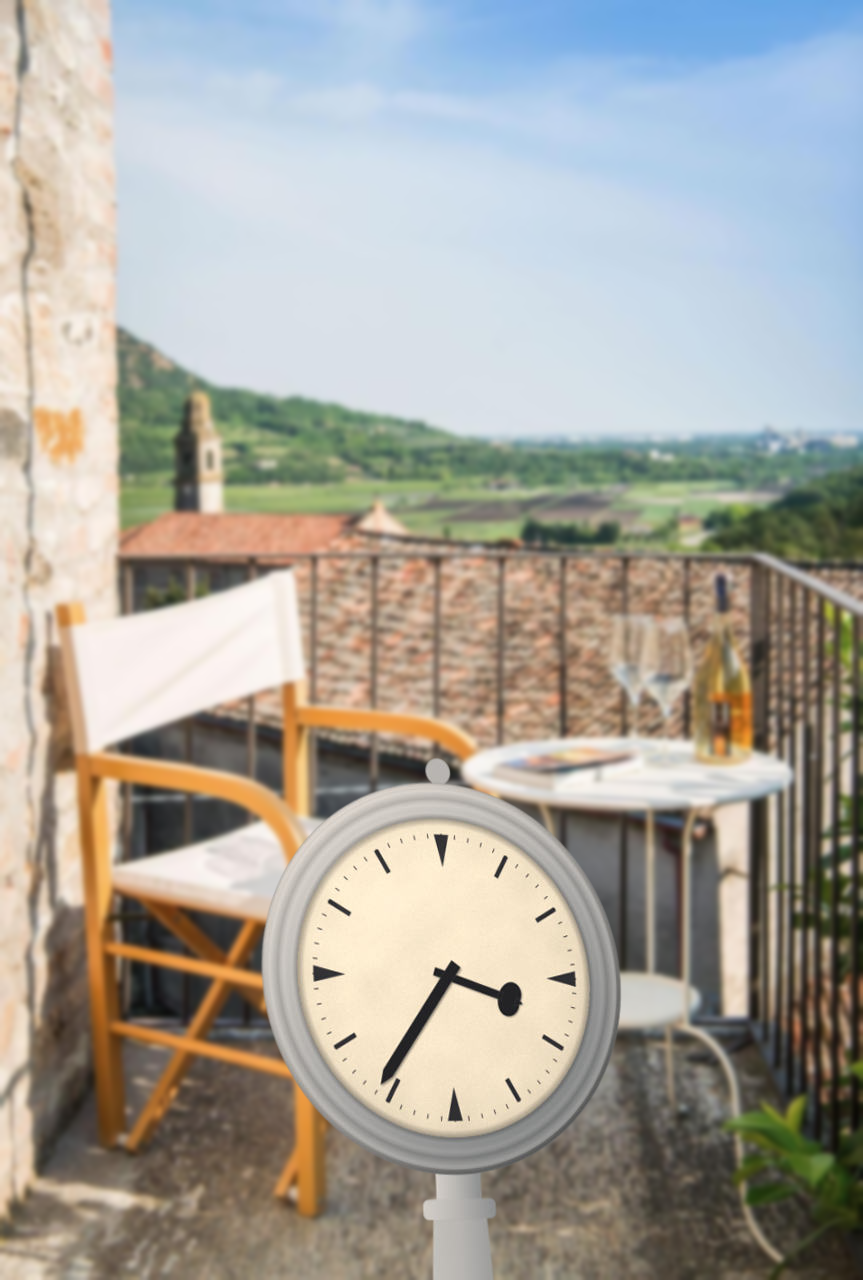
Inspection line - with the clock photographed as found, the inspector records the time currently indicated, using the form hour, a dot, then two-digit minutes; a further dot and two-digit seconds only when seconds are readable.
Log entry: 3.36
